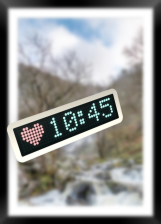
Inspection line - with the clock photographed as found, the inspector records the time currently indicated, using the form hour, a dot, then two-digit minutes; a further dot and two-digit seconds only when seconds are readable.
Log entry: 10.45
